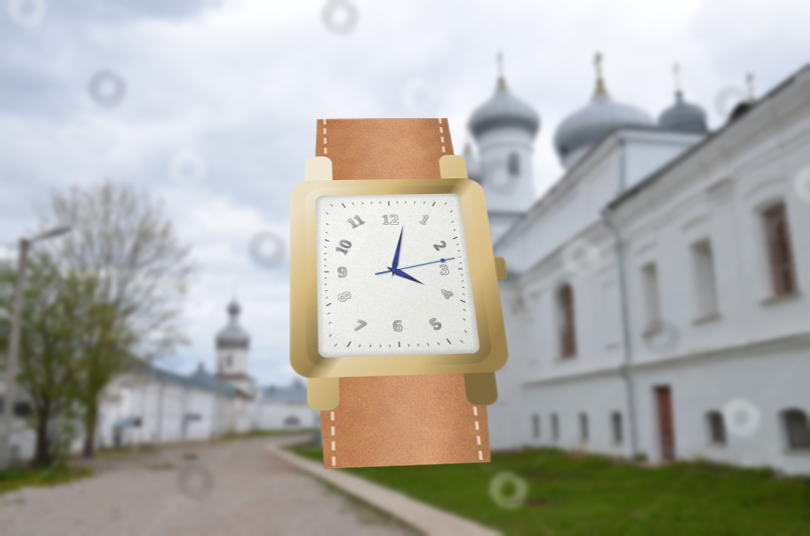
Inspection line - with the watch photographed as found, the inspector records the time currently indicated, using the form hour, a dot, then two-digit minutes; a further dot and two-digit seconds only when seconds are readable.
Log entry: 4.02.13
